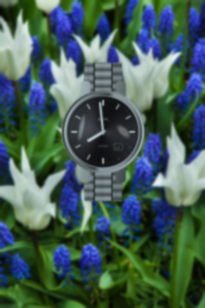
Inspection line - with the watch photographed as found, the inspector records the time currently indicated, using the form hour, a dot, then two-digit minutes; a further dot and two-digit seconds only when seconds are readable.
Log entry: 7.59
